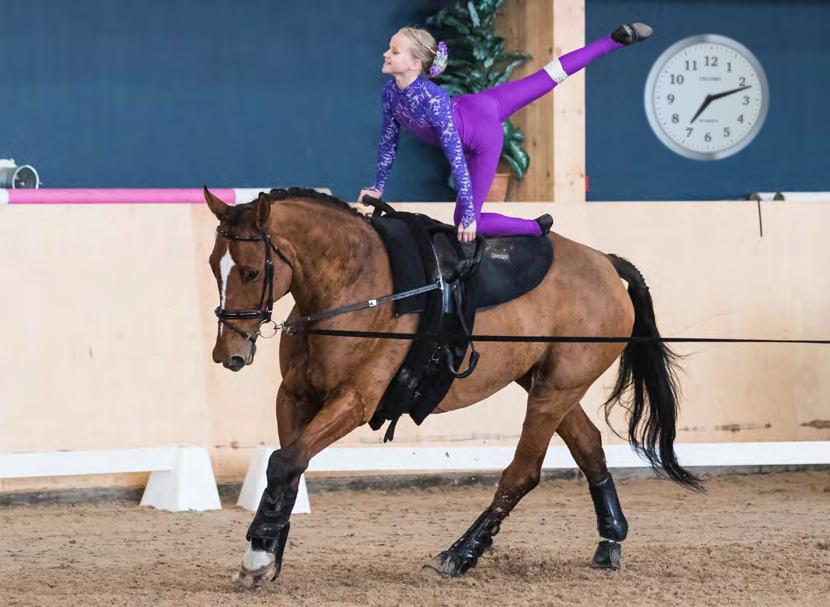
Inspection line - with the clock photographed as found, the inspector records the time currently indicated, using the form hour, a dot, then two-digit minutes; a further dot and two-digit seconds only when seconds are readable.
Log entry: 7.12
